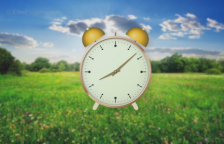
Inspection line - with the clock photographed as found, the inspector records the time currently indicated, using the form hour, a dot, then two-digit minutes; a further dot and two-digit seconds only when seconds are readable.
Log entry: 8.08
